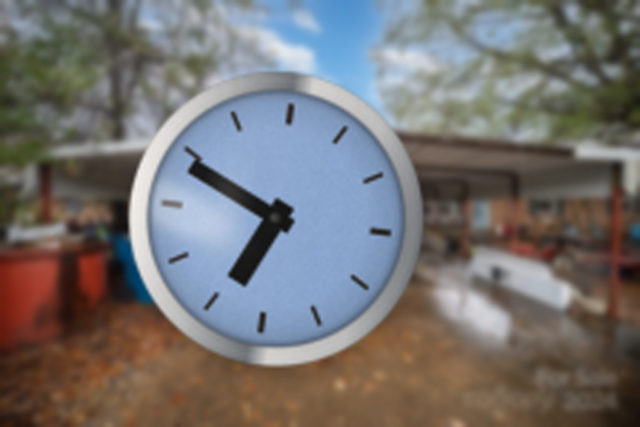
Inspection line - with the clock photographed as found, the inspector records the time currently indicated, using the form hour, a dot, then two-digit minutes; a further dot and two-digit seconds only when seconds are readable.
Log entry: 6.49
